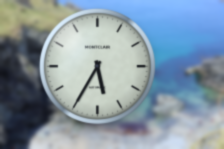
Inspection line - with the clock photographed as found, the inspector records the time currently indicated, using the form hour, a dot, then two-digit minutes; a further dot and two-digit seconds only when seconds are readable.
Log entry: 5.35
